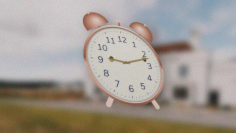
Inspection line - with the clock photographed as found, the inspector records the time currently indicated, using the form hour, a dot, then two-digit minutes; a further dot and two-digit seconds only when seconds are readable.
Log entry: 9.12
